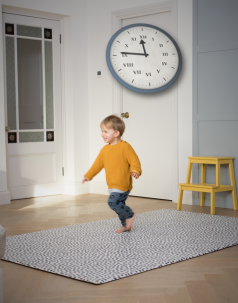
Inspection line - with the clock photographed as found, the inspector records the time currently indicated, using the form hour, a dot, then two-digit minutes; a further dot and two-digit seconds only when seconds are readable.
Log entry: 11.46
